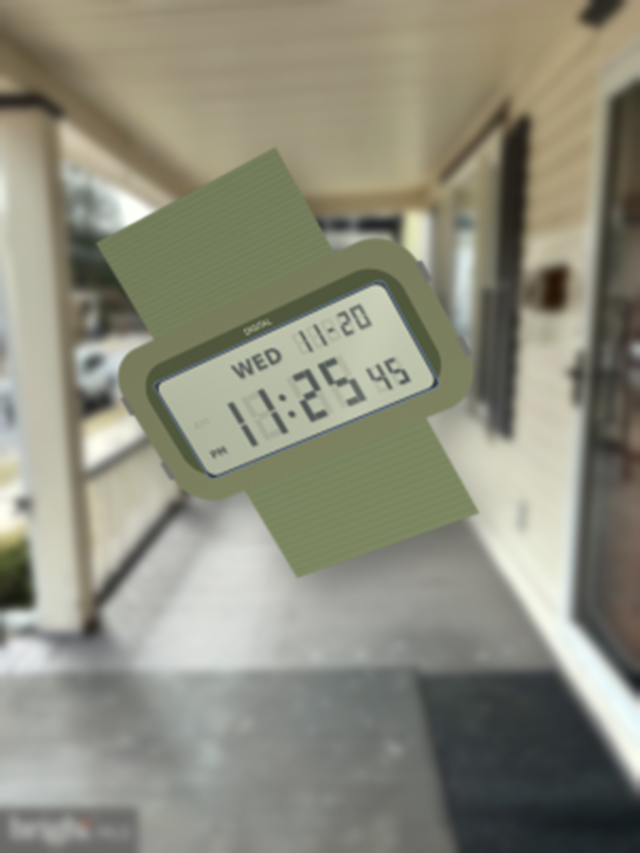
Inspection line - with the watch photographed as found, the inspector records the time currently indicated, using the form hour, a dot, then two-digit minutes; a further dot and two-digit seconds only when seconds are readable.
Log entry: 11.25.45
